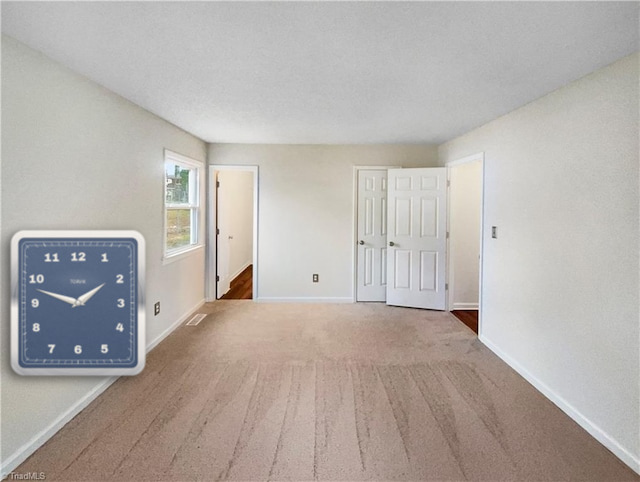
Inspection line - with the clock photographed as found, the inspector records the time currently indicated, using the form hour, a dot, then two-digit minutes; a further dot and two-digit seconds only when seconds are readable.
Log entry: 1.48
